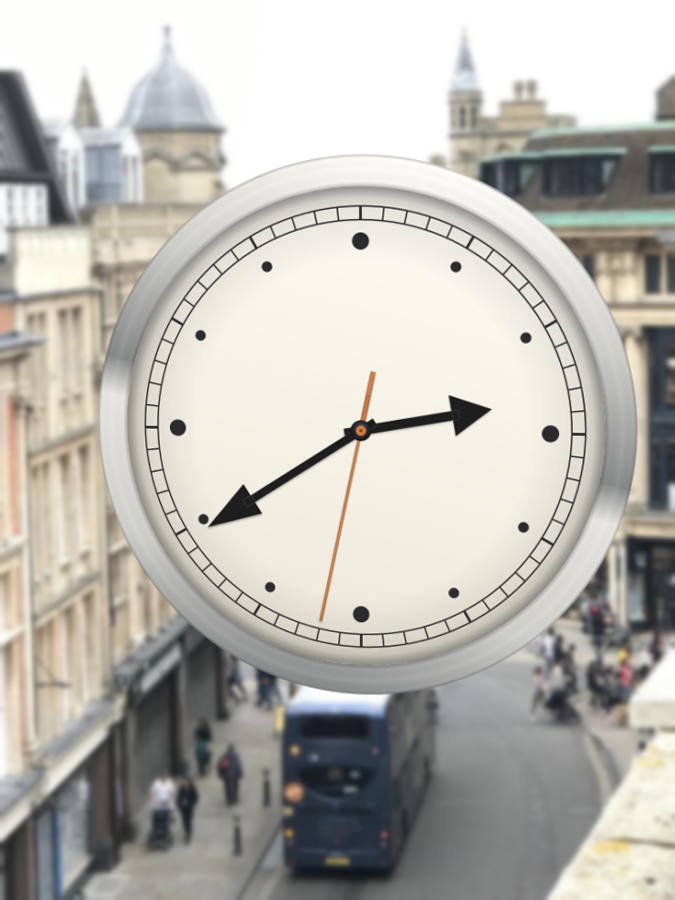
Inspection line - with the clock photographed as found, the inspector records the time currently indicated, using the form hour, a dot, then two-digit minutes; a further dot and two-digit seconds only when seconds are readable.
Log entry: 2.39.32
